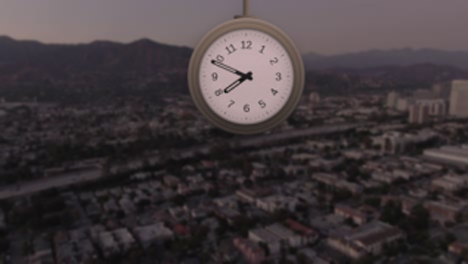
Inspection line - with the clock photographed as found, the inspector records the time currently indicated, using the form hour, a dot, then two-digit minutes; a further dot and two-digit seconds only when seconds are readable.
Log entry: 7.49
